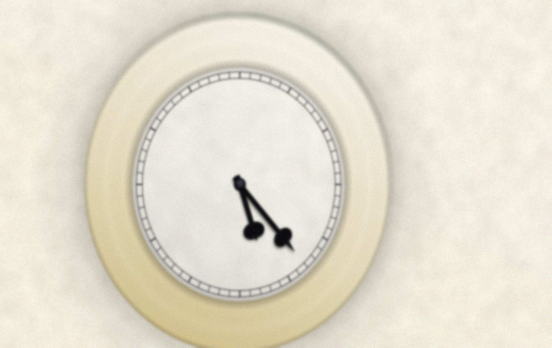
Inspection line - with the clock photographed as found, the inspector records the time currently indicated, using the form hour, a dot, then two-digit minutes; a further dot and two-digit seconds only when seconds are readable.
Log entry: 5.23
